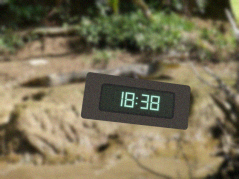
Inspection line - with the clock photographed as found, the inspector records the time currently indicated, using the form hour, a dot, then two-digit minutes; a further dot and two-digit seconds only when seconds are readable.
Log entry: 18.38
